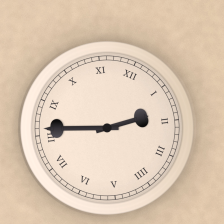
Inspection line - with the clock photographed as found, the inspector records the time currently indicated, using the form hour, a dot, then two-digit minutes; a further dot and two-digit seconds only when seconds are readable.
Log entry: 1.41
